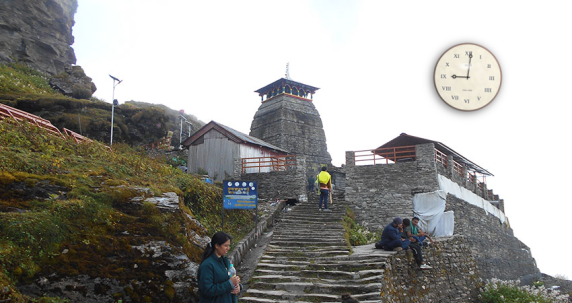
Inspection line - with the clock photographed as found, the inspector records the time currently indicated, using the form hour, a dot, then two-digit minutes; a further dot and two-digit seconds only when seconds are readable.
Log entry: 9.01
